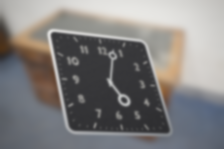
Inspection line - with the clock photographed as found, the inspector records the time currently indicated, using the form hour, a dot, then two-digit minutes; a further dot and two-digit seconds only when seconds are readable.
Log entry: 5.03
